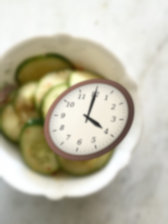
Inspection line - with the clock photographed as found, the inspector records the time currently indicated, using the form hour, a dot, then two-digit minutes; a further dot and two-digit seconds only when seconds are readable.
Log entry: 4.00
